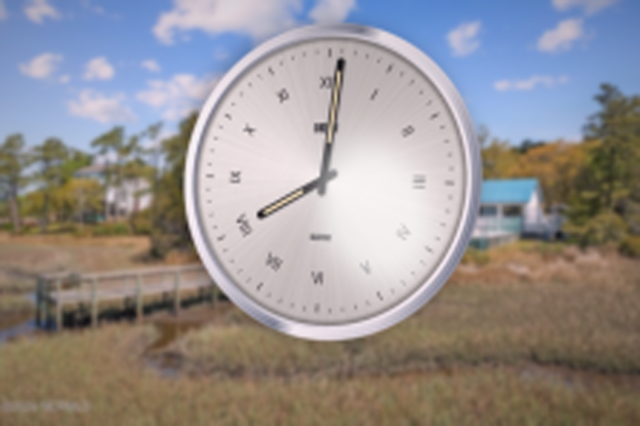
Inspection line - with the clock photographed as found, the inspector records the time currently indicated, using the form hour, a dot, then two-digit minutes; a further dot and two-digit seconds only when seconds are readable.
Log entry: 8.01
